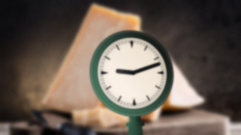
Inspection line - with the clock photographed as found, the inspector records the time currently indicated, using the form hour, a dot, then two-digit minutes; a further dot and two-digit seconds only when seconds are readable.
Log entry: 9.12
